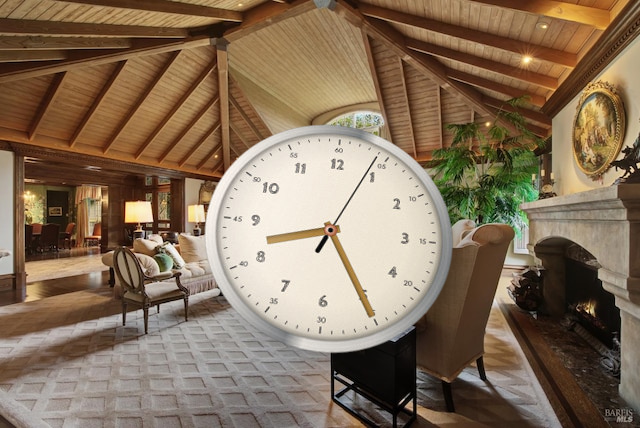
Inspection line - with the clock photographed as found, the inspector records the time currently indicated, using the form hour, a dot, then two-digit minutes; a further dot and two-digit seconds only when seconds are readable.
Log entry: 8.25.04
